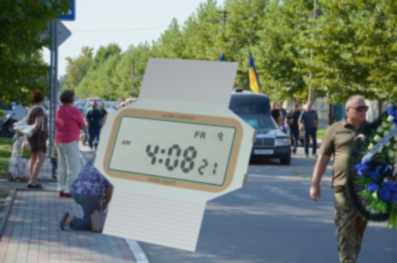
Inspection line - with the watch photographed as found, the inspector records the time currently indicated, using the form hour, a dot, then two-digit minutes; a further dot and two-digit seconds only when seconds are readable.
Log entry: 4.08.21
